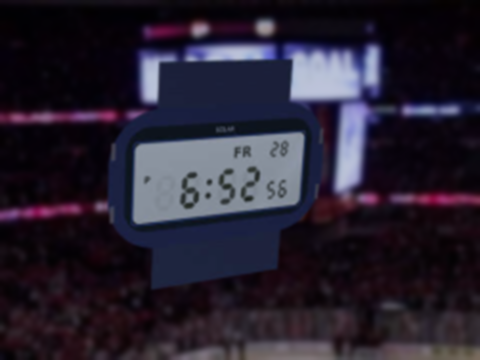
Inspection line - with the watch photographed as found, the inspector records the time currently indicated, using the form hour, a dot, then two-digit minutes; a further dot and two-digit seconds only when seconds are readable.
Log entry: 6.52.56
